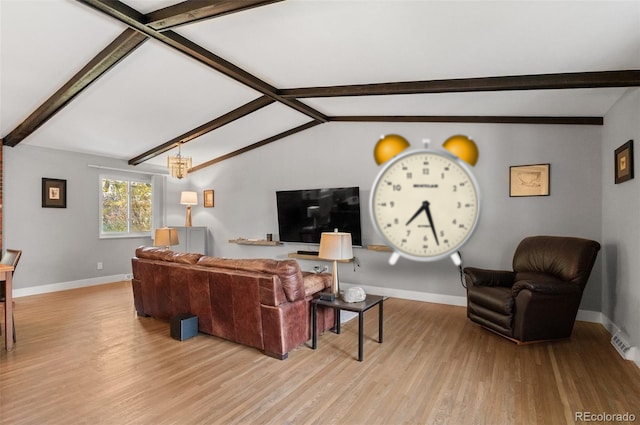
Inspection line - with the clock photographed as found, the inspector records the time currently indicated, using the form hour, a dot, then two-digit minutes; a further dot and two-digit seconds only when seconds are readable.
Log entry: 7.27
